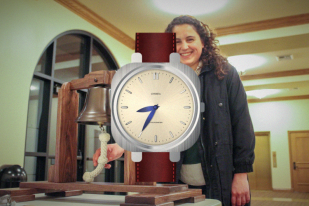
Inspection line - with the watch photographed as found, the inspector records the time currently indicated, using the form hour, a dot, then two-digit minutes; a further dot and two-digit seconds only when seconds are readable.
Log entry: 8.35
